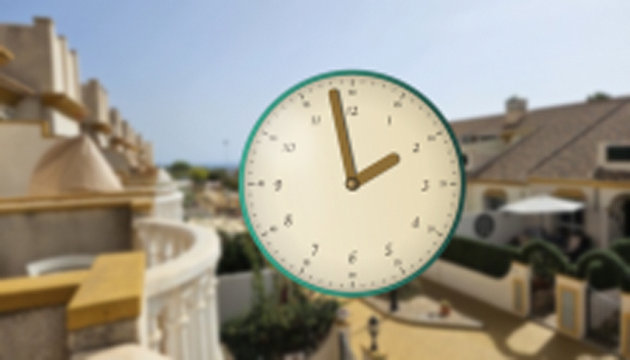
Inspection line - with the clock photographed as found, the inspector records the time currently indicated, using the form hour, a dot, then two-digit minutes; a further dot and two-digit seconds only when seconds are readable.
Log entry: 1.58
